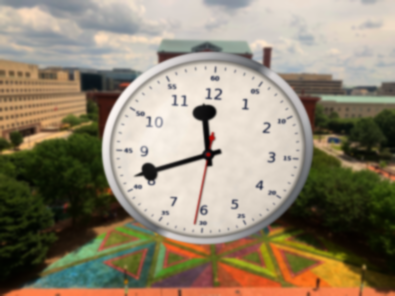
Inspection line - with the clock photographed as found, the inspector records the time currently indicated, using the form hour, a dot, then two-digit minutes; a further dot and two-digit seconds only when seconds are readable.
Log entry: 11.41.31
